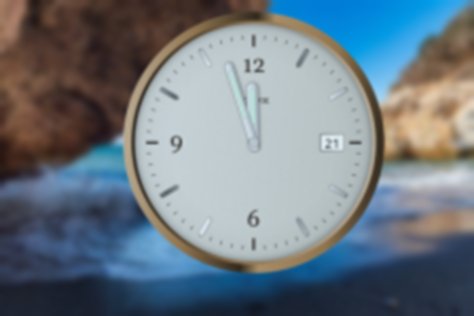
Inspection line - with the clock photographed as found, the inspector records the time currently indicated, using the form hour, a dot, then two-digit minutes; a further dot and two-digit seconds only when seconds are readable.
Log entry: 11.57
